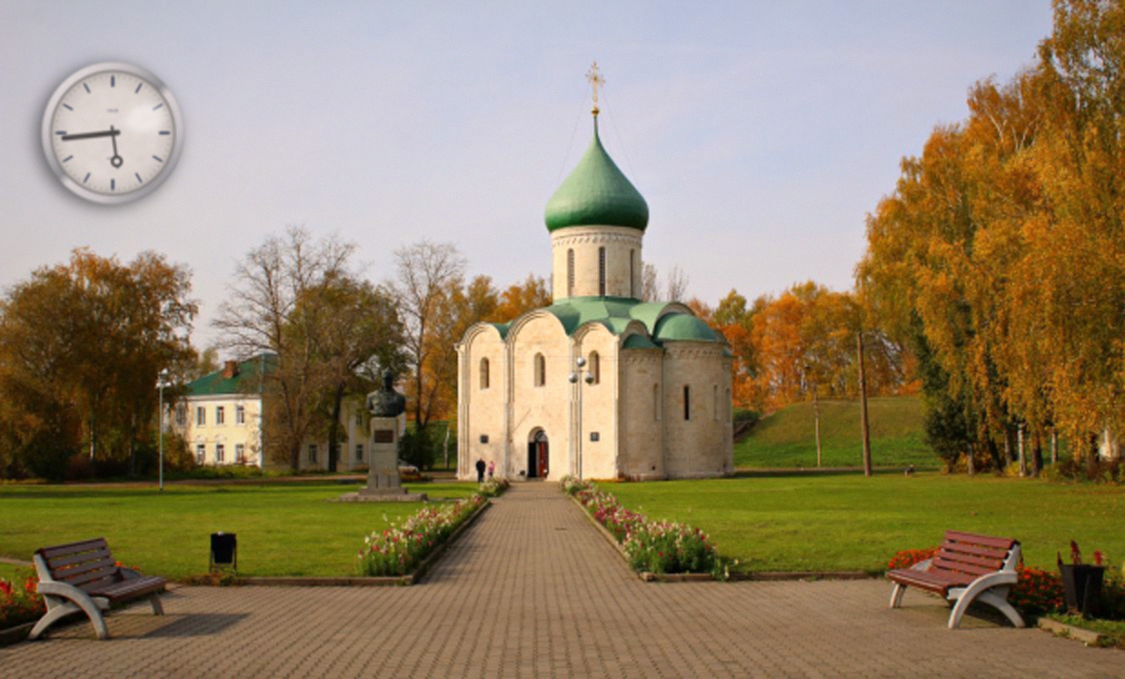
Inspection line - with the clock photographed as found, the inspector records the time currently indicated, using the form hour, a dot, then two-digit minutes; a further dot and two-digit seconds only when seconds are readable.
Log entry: 5.44
